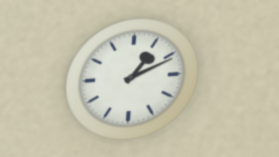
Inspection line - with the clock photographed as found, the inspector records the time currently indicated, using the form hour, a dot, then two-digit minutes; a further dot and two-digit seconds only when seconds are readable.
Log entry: 1.11
